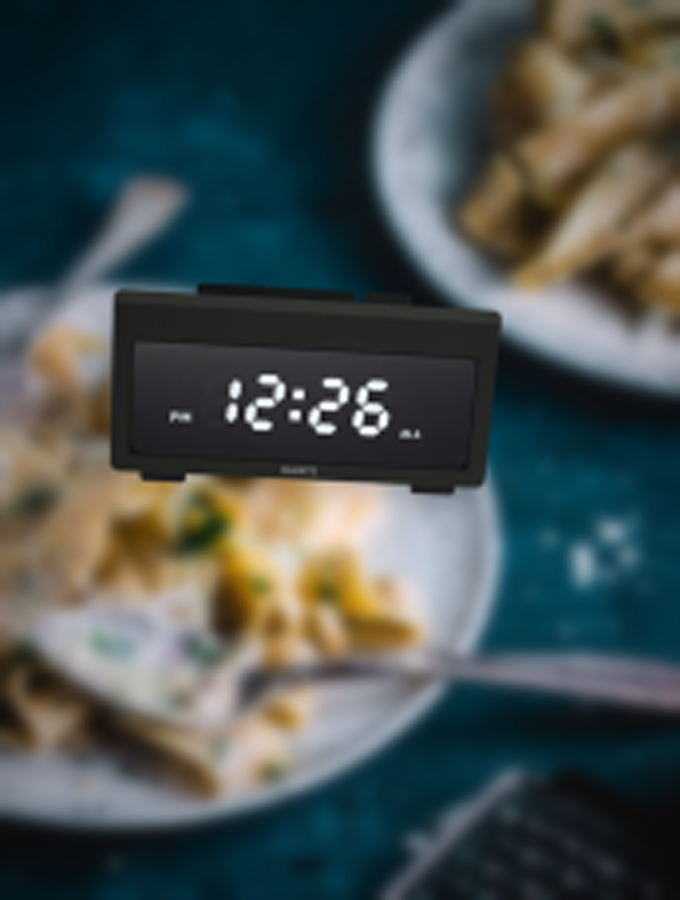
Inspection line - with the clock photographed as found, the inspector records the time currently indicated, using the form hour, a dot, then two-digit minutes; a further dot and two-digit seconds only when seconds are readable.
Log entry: 12.26
